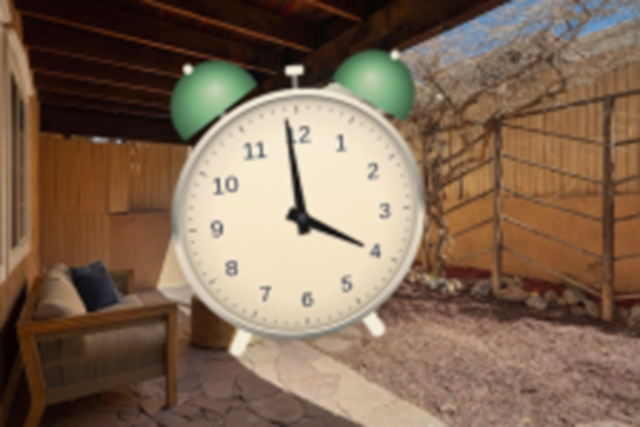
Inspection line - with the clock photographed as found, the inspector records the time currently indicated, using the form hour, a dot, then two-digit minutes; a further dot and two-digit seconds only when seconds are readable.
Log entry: 3.59
